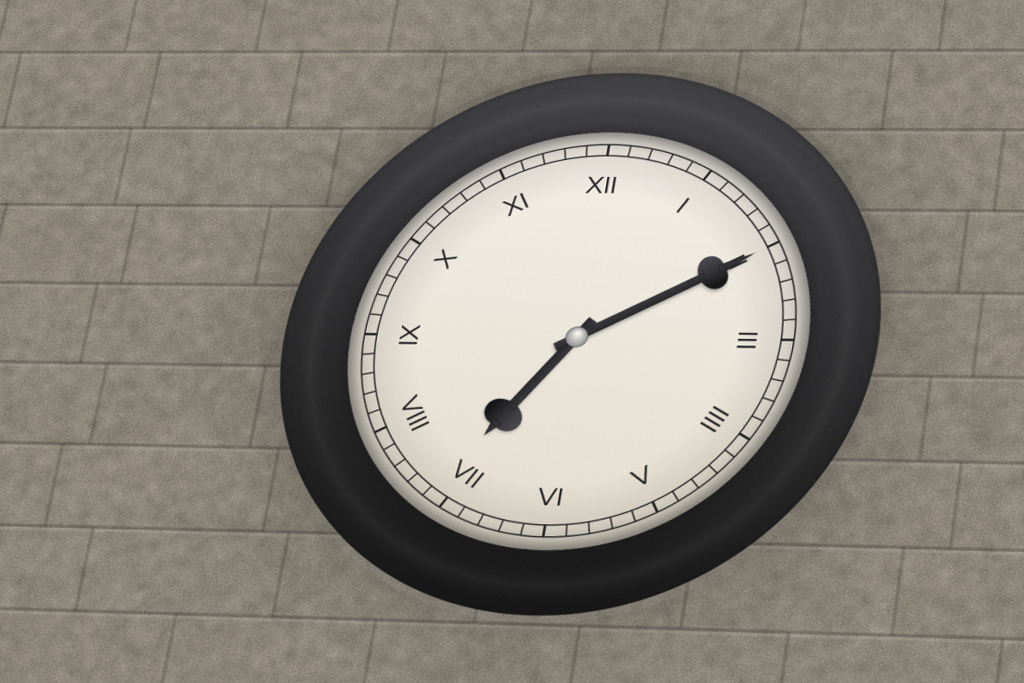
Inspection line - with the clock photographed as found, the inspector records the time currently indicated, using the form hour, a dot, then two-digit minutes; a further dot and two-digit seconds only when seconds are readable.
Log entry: 7.10
